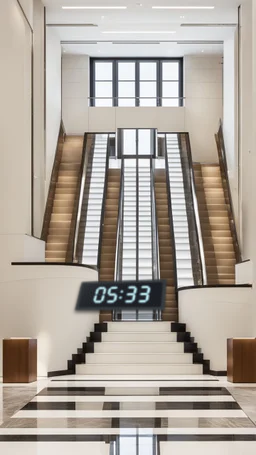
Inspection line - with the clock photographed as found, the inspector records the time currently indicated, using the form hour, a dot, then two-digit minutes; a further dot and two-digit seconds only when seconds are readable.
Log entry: 5.33
